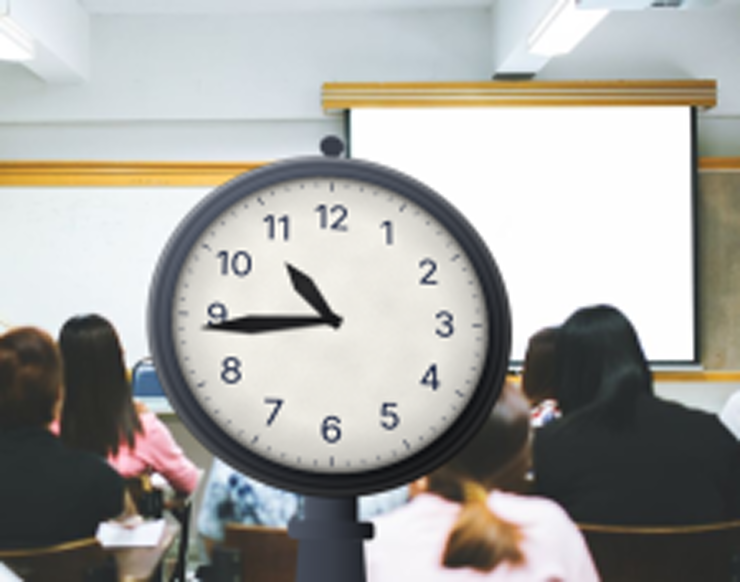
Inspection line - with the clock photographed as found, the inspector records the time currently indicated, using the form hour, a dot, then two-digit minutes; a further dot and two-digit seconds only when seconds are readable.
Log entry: 10.44
